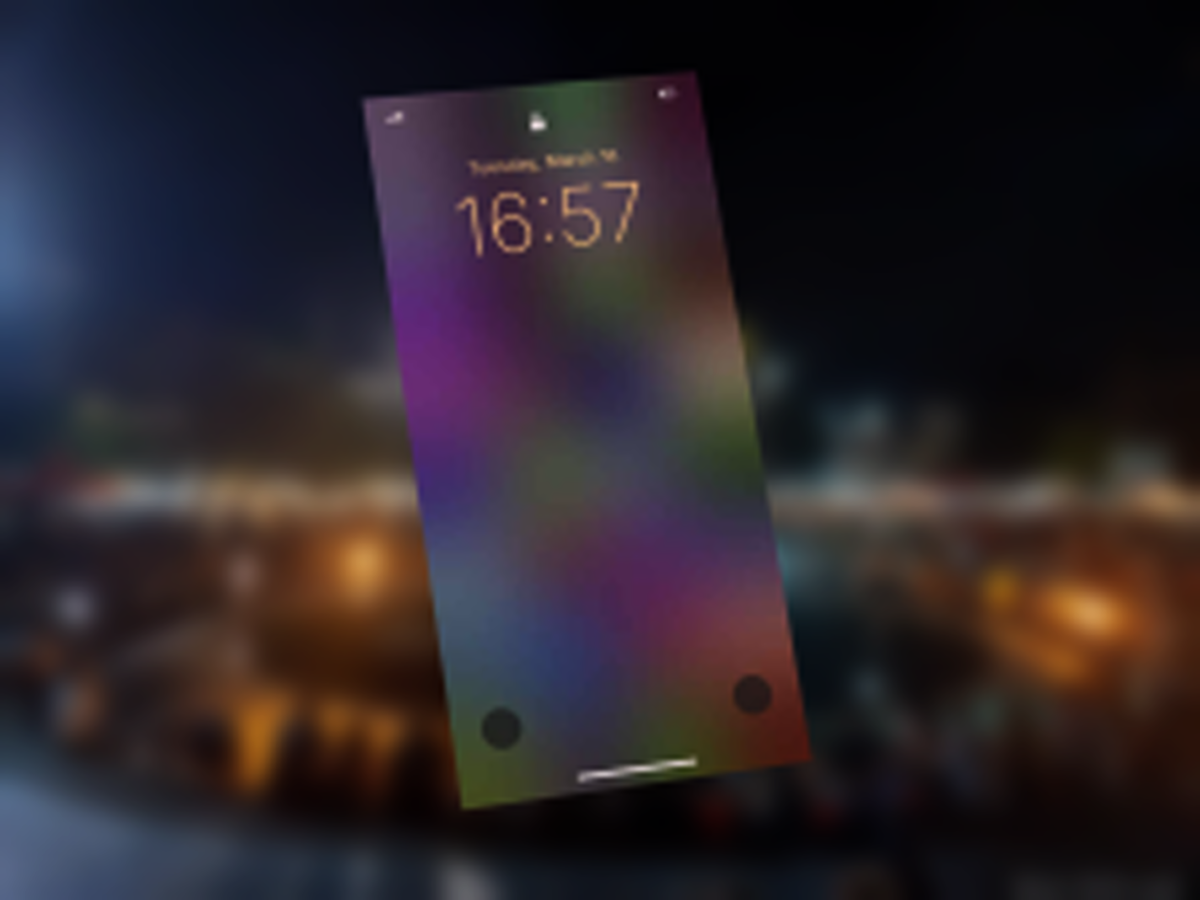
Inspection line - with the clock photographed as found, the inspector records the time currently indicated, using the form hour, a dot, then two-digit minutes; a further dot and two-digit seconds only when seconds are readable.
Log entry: 16.57
